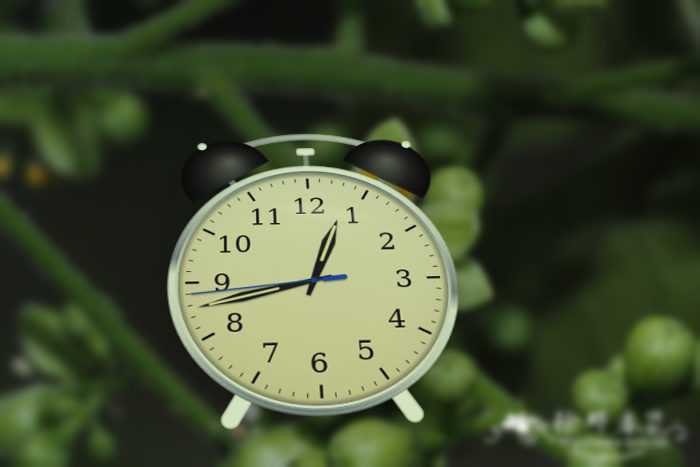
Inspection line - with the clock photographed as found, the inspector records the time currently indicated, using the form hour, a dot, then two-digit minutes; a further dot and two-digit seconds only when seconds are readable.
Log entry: 12.42.44
